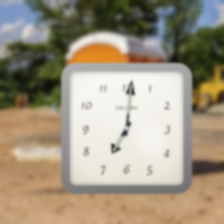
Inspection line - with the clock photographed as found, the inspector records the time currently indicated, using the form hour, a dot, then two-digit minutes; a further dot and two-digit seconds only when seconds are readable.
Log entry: 7.01
